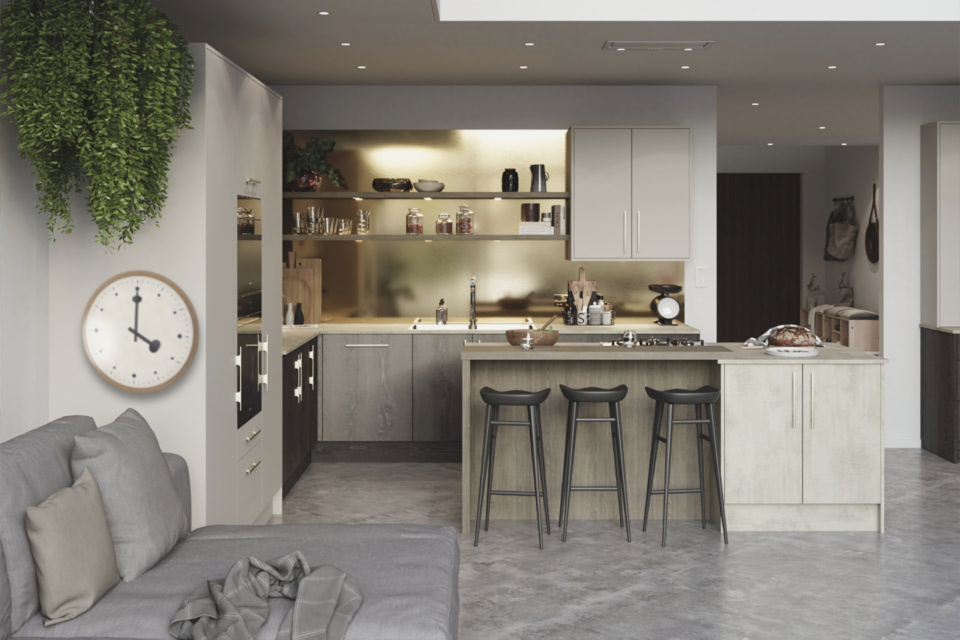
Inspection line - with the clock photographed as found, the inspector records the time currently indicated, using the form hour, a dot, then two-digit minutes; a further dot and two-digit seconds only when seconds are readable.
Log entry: 4.00
